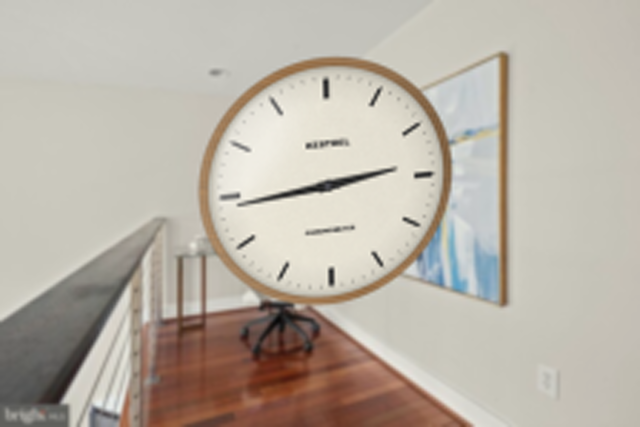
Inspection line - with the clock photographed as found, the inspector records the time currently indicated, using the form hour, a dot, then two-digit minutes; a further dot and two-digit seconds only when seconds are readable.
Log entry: 2.44
